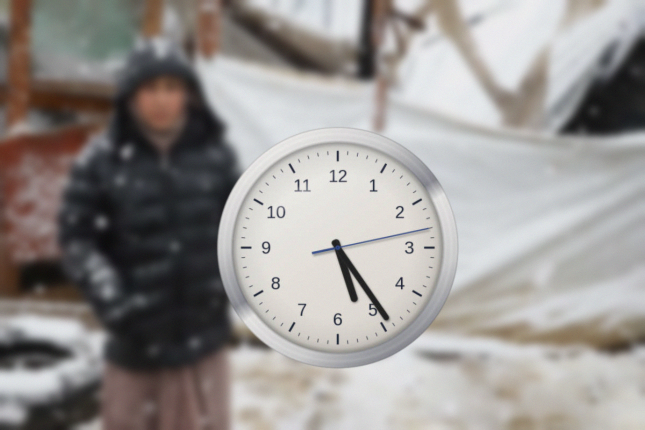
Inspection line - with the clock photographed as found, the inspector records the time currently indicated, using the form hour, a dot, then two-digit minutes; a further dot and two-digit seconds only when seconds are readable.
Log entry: 5.24.13
